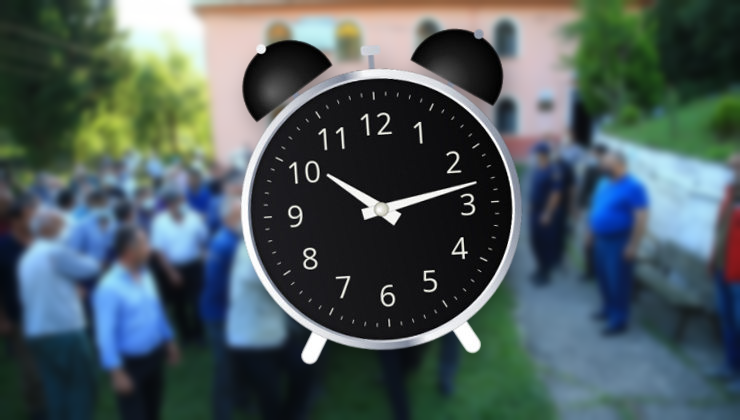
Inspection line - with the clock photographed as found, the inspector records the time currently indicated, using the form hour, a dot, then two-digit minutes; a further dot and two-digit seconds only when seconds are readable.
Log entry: 10.13
